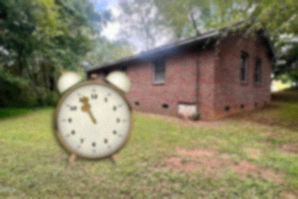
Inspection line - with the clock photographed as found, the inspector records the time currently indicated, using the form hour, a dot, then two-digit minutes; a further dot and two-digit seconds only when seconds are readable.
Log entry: 10.56
